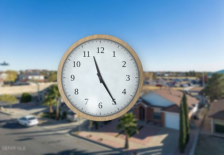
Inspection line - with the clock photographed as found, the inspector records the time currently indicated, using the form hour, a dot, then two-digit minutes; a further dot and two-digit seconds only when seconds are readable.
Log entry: 11.25
